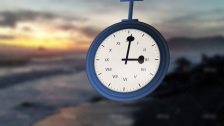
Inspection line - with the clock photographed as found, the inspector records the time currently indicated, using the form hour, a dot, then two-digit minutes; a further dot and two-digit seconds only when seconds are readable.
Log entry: 3.01
